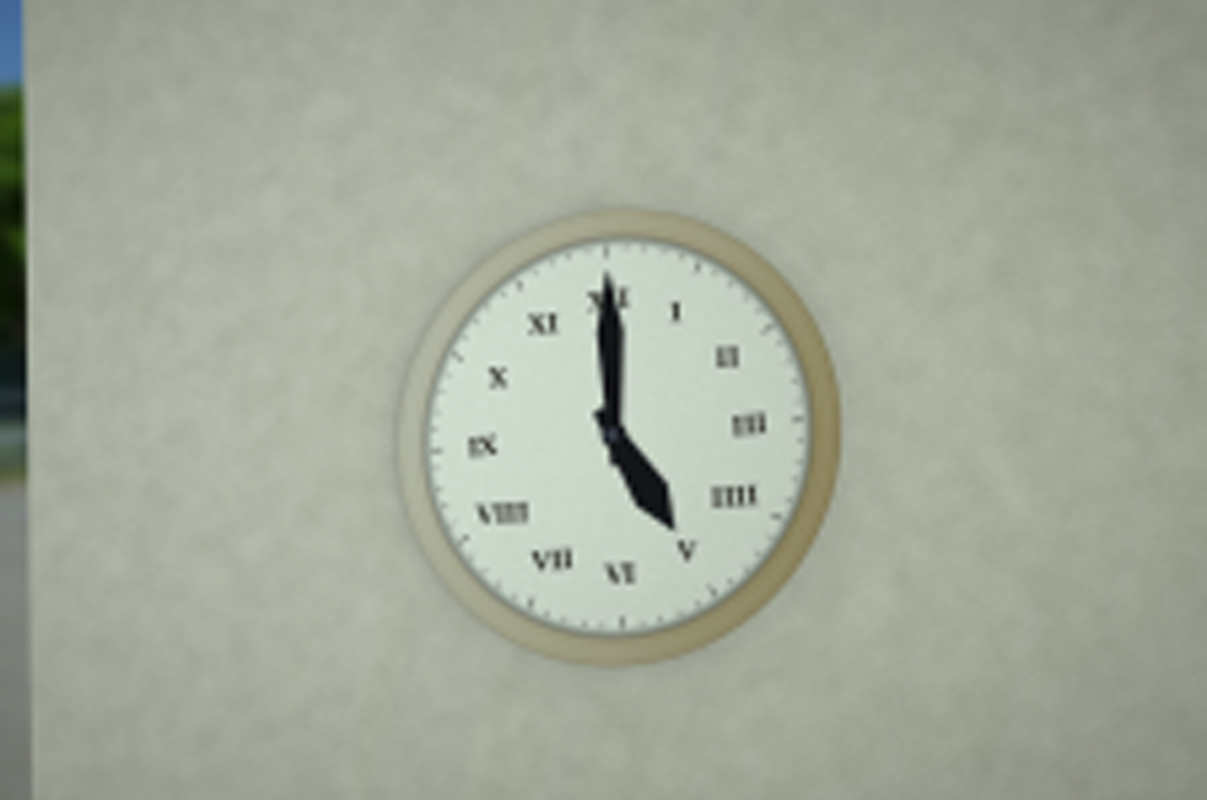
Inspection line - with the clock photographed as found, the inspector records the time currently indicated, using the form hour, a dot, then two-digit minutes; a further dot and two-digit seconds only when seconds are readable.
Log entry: 5.00
